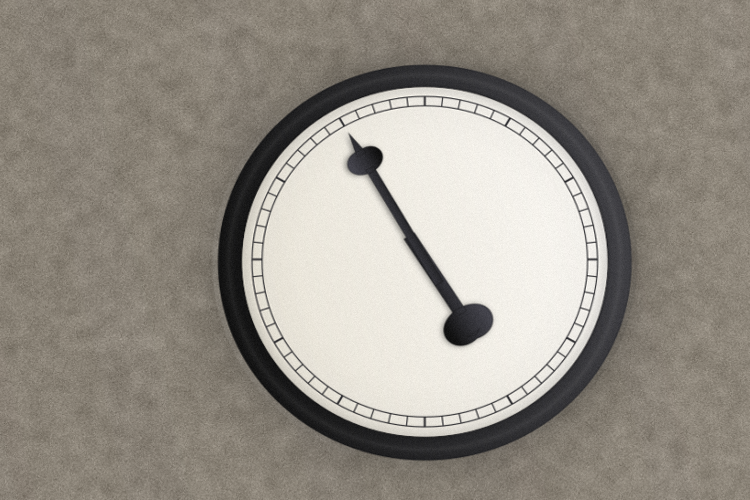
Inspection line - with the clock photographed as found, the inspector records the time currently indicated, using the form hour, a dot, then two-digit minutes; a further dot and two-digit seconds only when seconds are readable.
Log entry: 4.55
